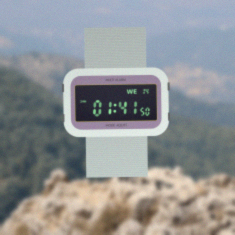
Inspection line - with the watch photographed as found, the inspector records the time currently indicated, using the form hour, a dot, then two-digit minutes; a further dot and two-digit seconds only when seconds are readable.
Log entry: 1.41
